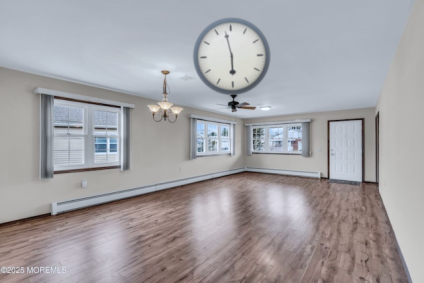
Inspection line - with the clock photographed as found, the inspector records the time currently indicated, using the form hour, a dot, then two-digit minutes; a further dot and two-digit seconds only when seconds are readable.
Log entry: 5.58
